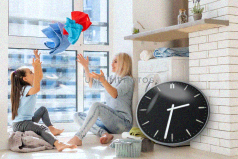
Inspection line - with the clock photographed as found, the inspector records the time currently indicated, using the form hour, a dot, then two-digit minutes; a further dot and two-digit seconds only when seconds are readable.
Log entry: 2.32
